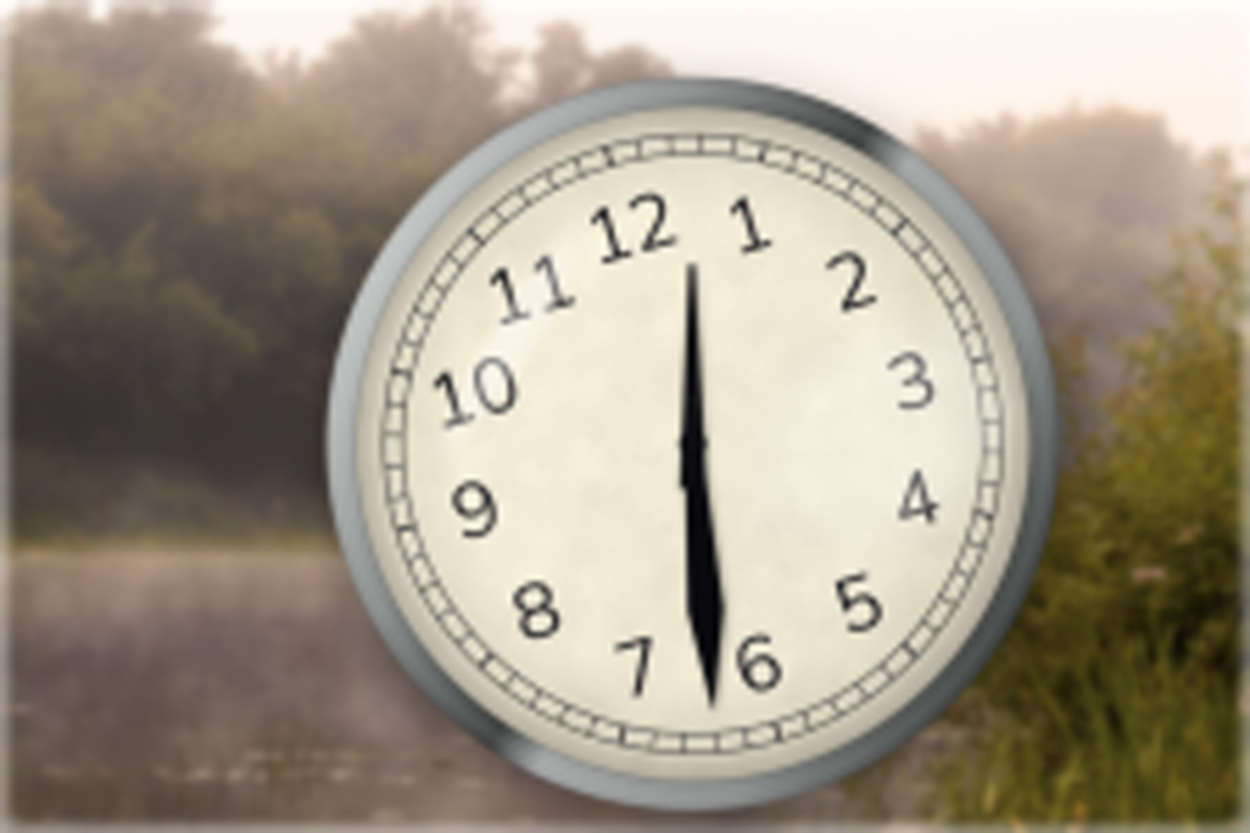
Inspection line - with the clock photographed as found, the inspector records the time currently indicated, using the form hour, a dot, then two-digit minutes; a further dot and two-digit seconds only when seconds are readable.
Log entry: 12.32
